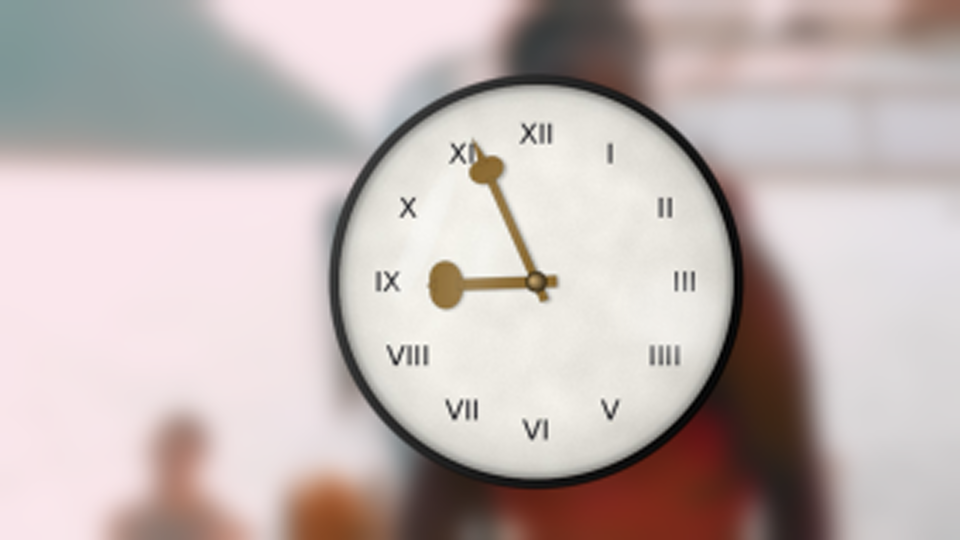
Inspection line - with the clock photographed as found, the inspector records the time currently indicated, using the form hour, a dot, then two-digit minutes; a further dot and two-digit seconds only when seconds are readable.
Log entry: 8.56
